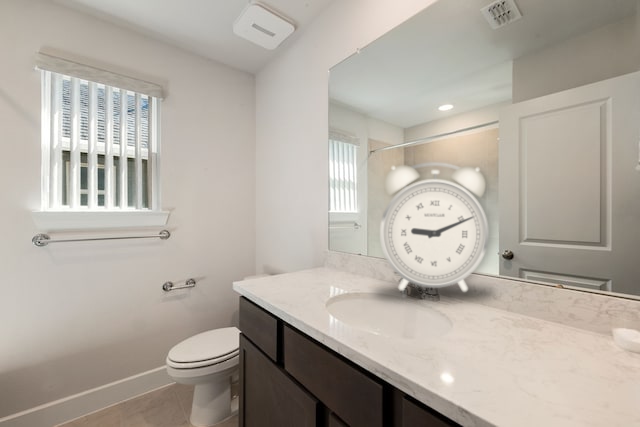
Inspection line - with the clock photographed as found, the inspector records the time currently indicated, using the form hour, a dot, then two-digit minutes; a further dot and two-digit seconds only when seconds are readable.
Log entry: 9.11
